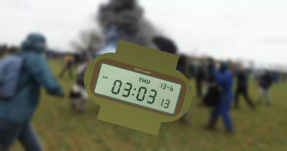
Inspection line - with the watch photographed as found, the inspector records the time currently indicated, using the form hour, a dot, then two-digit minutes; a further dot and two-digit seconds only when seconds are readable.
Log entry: 3.03.13
